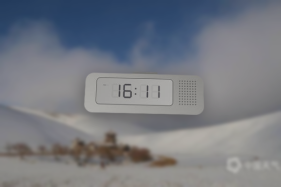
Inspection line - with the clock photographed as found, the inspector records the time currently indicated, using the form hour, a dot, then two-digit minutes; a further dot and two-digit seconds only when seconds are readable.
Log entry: 16.11
